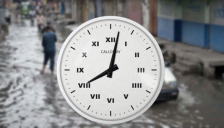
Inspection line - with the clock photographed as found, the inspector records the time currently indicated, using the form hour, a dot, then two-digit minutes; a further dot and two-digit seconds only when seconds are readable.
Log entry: 8.02
